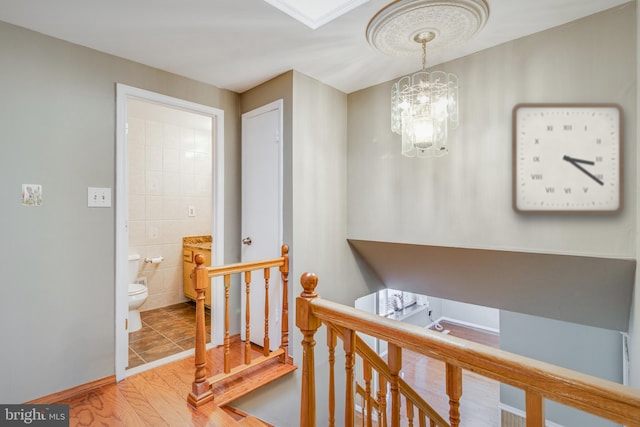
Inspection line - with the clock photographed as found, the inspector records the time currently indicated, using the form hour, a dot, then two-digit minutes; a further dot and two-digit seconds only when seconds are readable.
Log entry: 3.21
